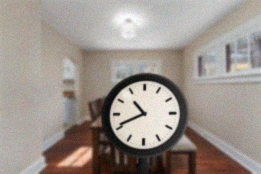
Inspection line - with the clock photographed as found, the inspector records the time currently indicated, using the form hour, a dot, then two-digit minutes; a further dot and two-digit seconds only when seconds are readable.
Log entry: 10.41
